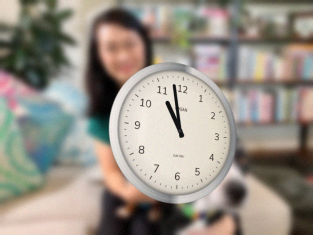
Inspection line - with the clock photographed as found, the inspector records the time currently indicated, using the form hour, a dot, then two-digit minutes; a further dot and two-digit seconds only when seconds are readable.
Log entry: 10.58
